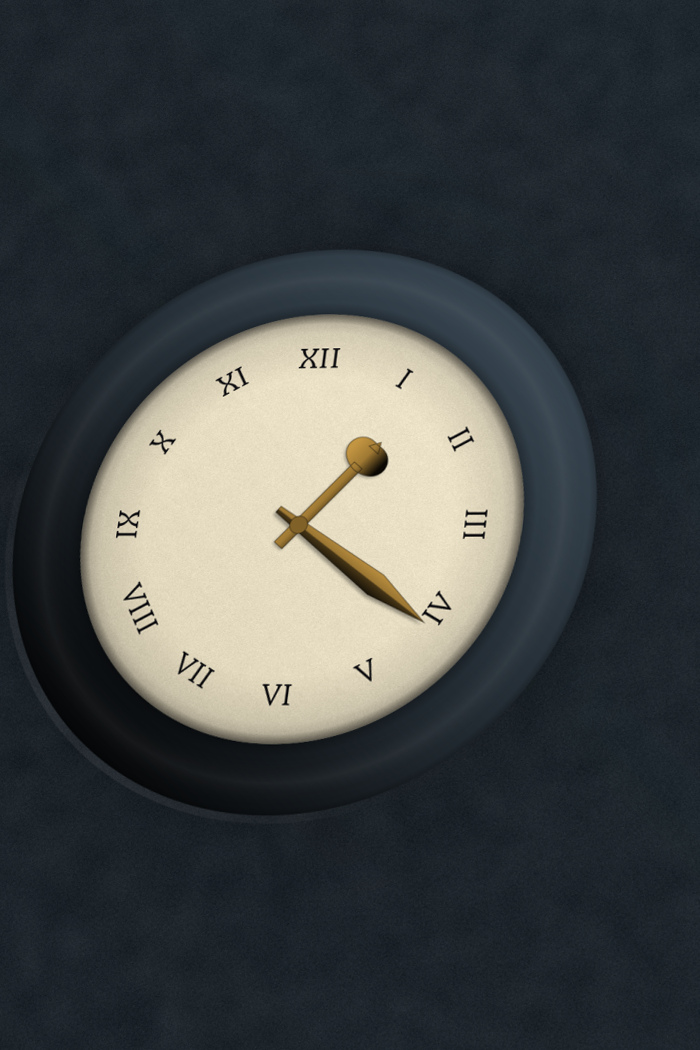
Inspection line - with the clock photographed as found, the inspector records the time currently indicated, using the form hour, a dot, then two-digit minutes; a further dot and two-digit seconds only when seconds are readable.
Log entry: 1.21
